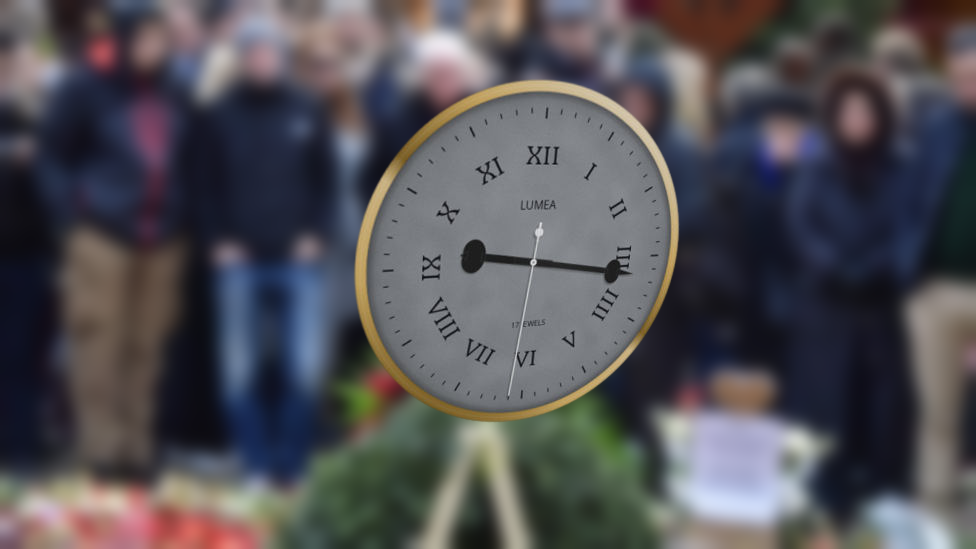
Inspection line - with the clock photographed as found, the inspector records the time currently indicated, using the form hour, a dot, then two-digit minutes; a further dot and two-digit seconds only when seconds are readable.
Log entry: 9.16.31
